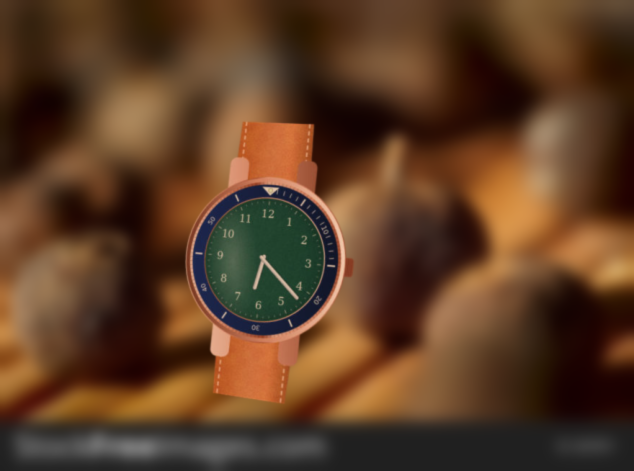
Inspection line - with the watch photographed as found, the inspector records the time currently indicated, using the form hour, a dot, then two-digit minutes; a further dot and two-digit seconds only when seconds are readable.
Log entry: 6.22
